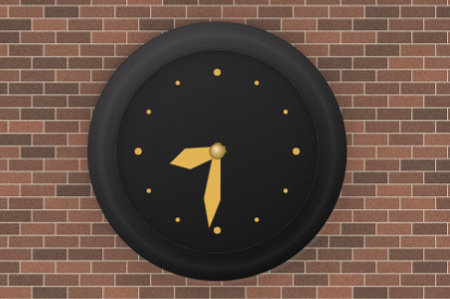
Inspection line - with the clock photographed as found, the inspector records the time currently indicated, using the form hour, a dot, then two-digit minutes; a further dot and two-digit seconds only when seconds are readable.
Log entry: 8.31
